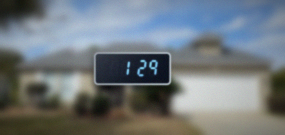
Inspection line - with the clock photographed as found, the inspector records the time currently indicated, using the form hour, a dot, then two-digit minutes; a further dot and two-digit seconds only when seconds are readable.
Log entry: 1.29
